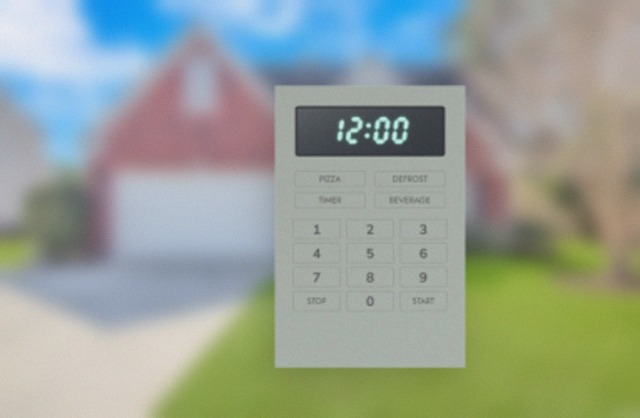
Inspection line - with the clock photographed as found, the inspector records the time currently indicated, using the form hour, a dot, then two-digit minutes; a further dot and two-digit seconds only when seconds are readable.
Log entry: 12.00
